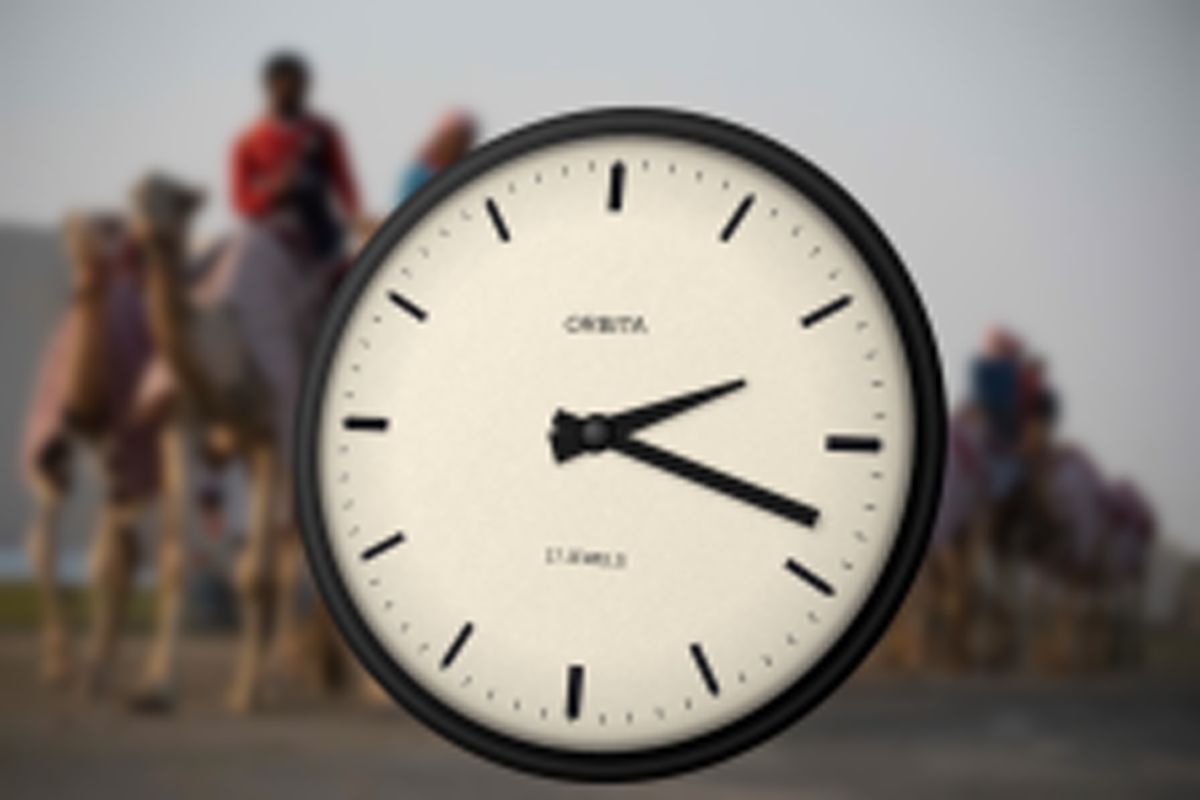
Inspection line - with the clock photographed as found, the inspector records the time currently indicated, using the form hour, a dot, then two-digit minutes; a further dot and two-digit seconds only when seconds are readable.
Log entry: 2.18
